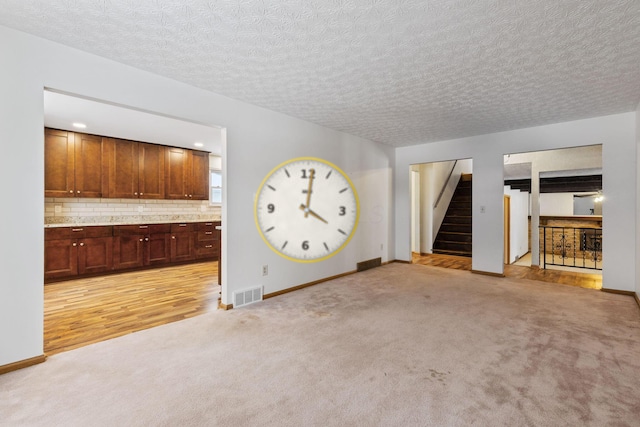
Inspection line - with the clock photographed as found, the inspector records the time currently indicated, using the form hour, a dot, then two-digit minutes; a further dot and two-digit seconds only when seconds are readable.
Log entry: 4.01
